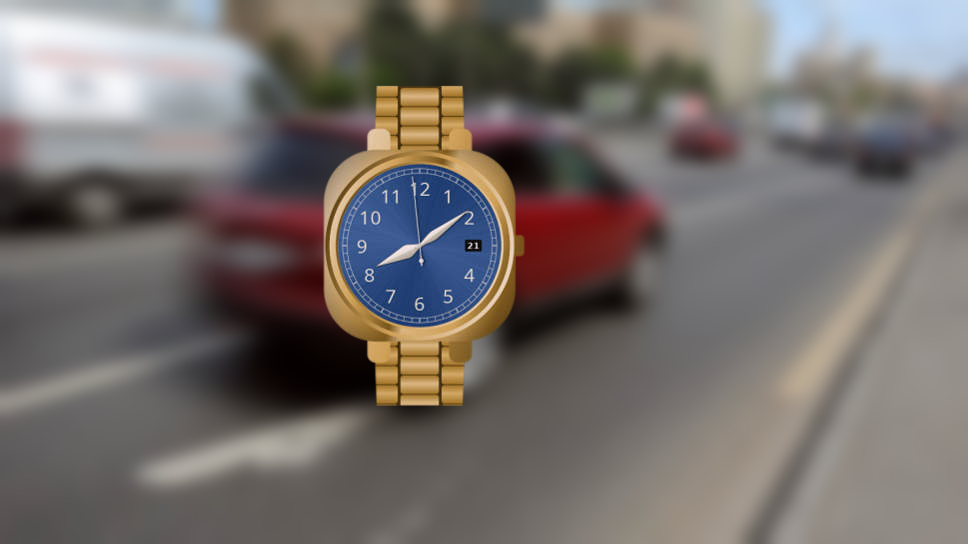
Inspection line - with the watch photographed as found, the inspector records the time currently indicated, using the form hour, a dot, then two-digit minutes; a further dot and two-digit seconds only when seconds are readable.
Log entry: 8.08.59
